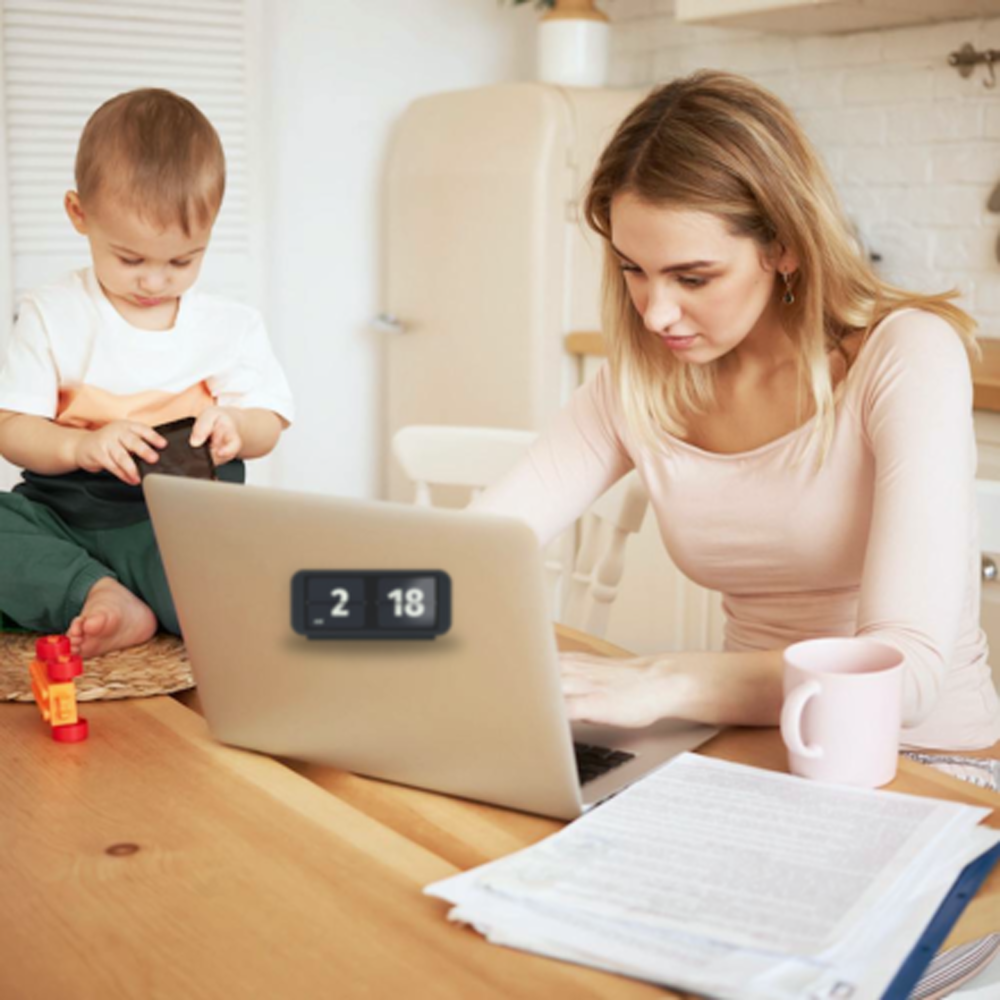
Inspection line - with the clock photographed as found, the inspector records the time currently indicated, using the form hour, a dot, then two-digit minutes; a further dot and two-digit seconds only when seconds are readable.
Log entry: 2.18
